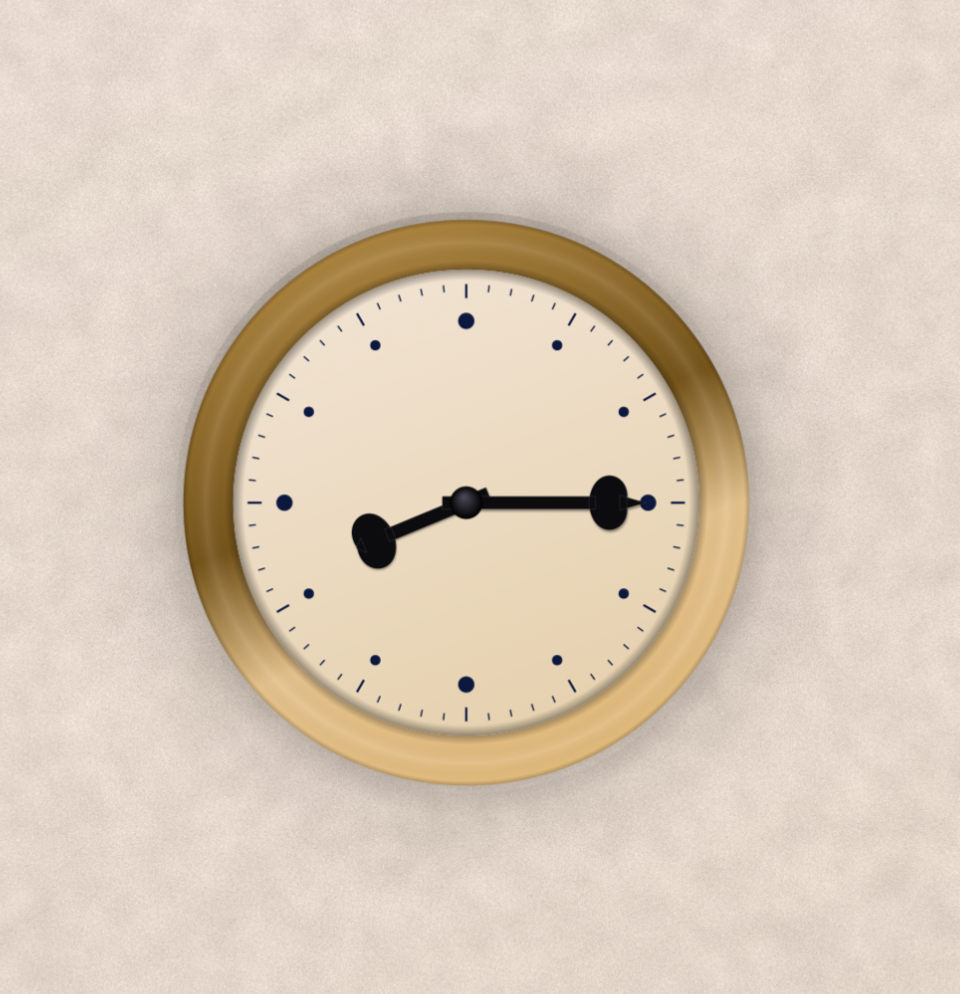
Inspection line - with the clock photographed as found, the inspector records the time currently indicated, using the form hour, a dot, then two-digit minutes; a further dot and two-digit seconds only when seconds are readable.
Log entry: 8.15
